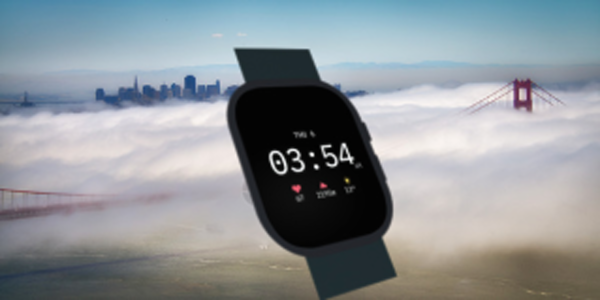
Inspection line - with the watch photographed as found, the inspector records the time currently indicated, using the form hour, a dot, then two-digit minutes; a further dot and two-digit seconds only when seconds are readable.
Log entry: 3.54
